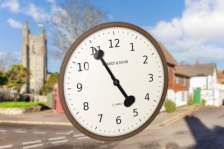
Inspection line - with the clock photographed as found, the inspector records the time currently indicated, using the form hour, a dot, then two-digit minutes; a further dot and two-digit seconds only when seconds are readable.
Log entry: 4.55
